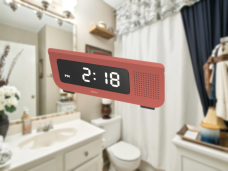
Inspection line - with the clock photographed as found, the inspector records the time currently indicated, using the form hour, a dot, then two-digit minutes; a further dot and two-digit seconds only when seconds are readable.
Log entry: 2.18
